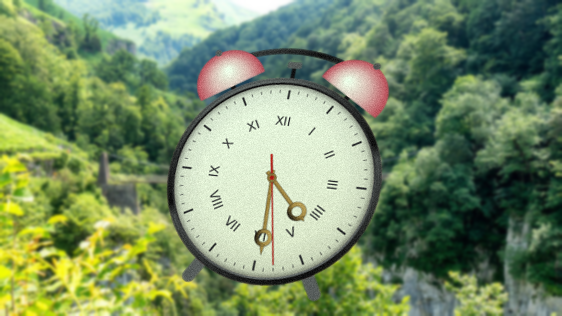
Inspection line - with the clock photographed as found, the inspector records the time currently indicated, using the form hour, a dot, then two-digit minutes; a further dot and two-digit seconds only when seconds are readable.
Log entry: 4.29.28
